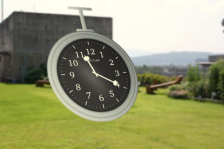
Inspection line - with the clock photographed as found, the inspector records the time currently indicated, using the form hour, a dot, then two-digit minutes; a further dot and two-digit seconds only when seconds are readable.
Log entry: 11.20
